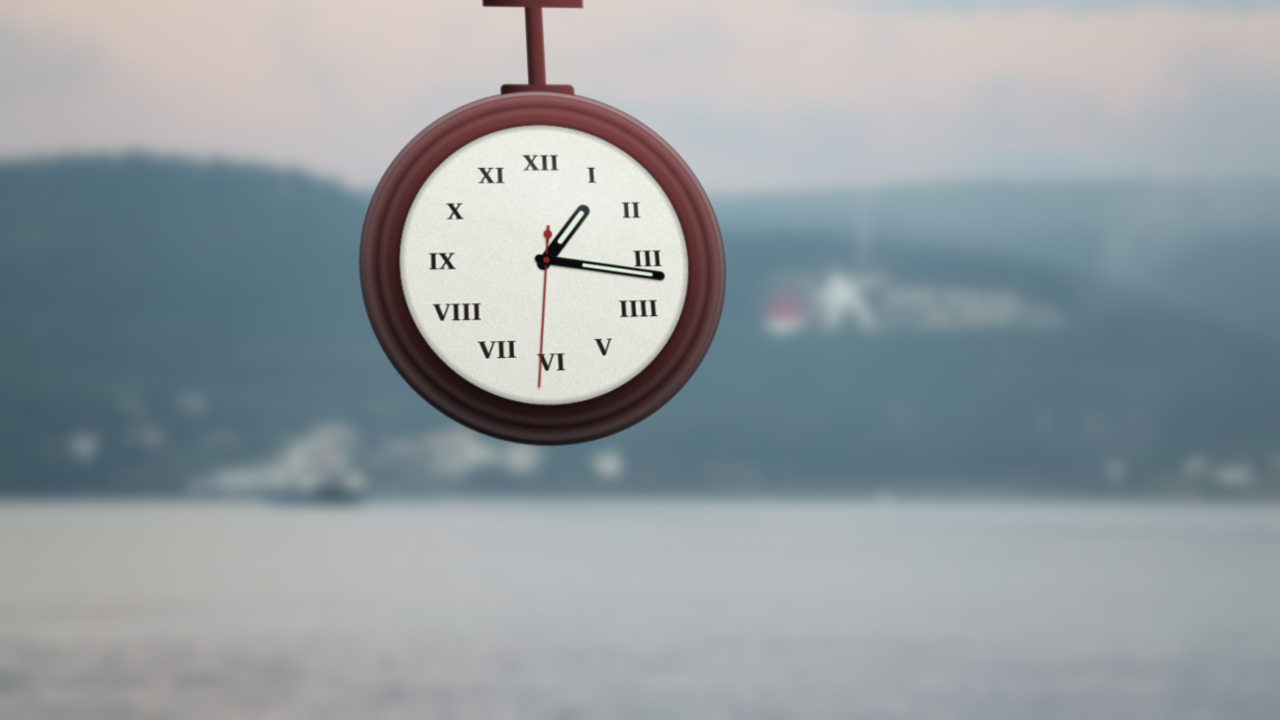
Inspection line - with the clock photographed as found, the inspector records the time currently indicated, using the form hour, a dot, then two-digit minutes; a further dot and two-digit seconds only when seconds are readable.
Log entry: 1.16.31
